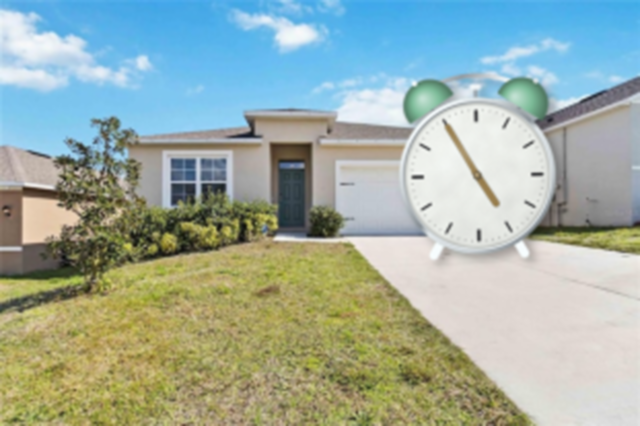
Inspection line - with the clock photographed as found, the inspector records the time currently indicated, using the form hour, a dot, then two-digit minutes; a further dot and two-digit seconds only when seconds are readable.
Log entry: 4.55
